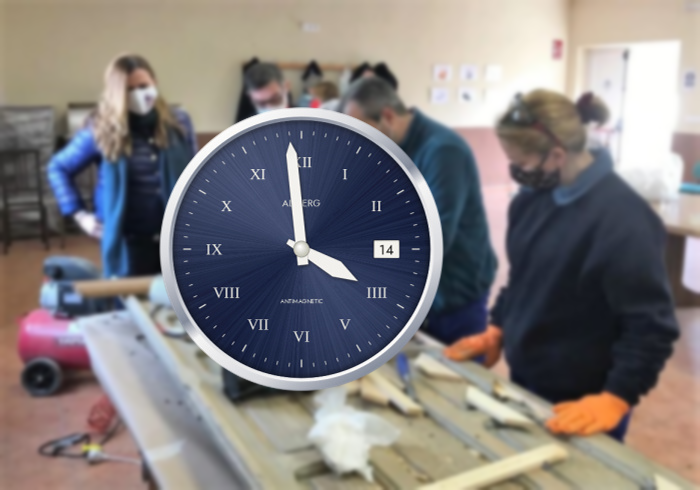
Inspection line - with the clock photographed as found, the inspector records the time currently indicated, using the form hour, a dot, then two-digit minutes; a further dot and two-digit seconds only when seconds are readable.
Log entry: 3.59
